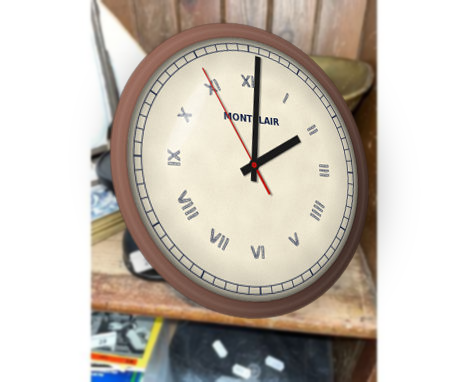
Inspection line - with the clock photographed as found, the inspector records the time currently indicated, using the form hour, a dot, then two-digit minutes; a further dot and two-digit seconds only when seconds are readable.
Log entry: 2.00.55
